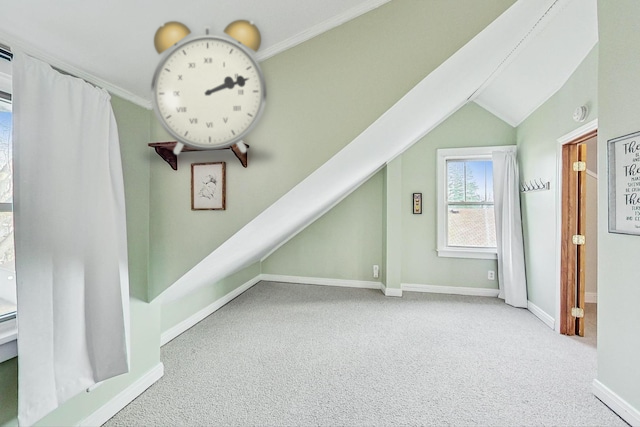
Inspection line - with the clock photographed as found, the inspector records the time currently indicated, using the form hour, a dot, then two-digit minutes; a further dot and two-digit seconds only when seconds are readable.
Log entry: 2.12
